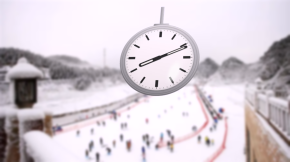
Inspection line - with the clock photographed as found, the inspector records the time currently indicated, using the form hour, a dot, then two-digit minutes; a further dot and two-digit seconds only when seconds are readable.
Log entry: 8.11
